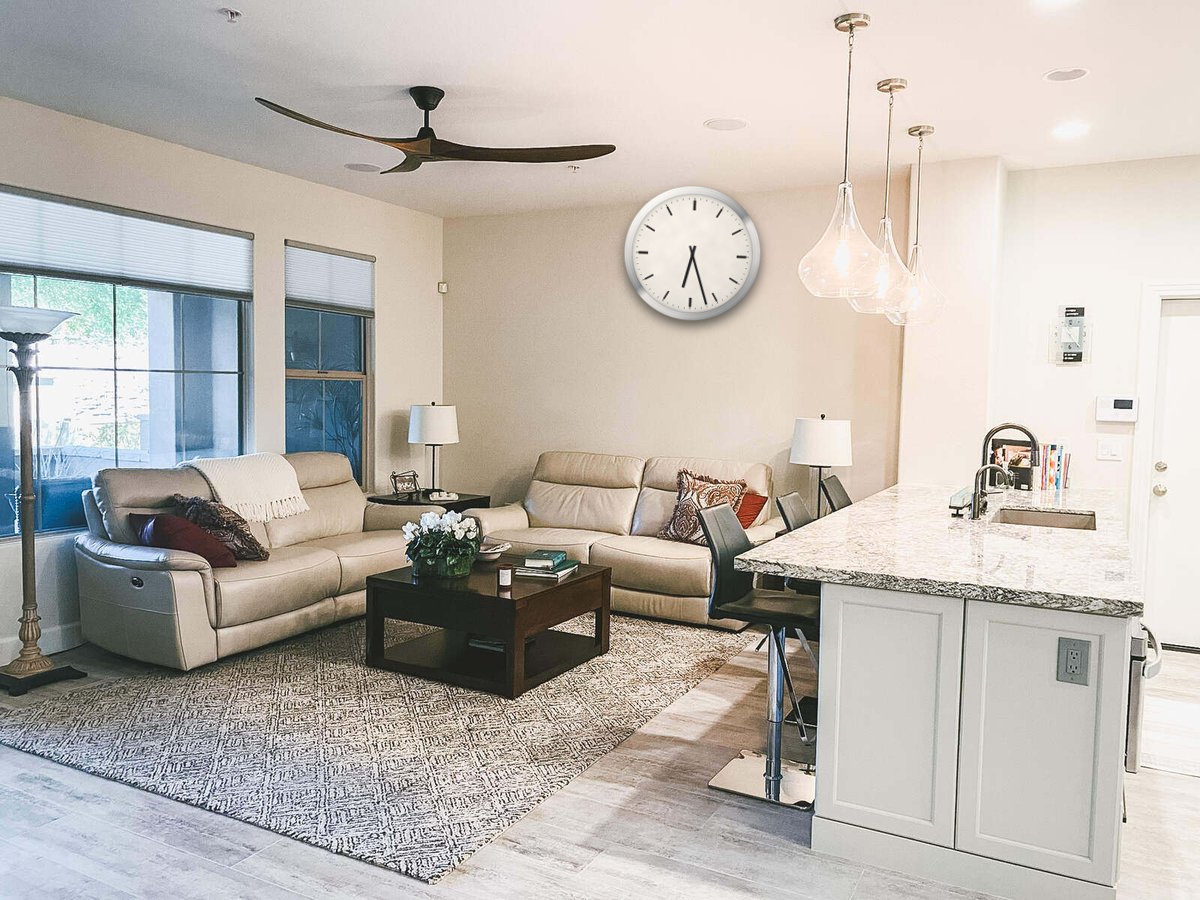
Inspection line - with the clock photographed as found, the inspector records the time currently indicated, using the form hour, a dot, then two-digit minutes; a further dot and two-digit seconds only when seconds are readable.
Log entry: 6.27
